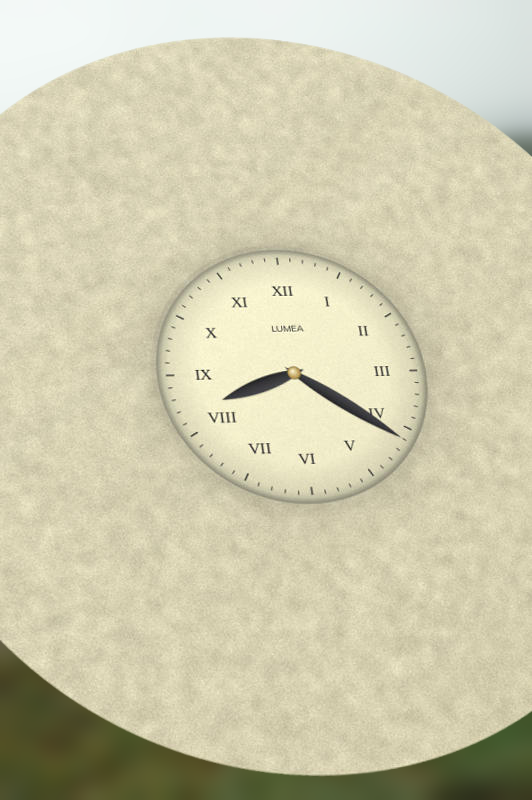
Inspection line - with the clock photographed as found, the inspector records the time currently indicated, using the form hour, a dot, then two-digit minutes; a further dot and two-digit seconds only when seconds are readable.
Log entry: 8.21
